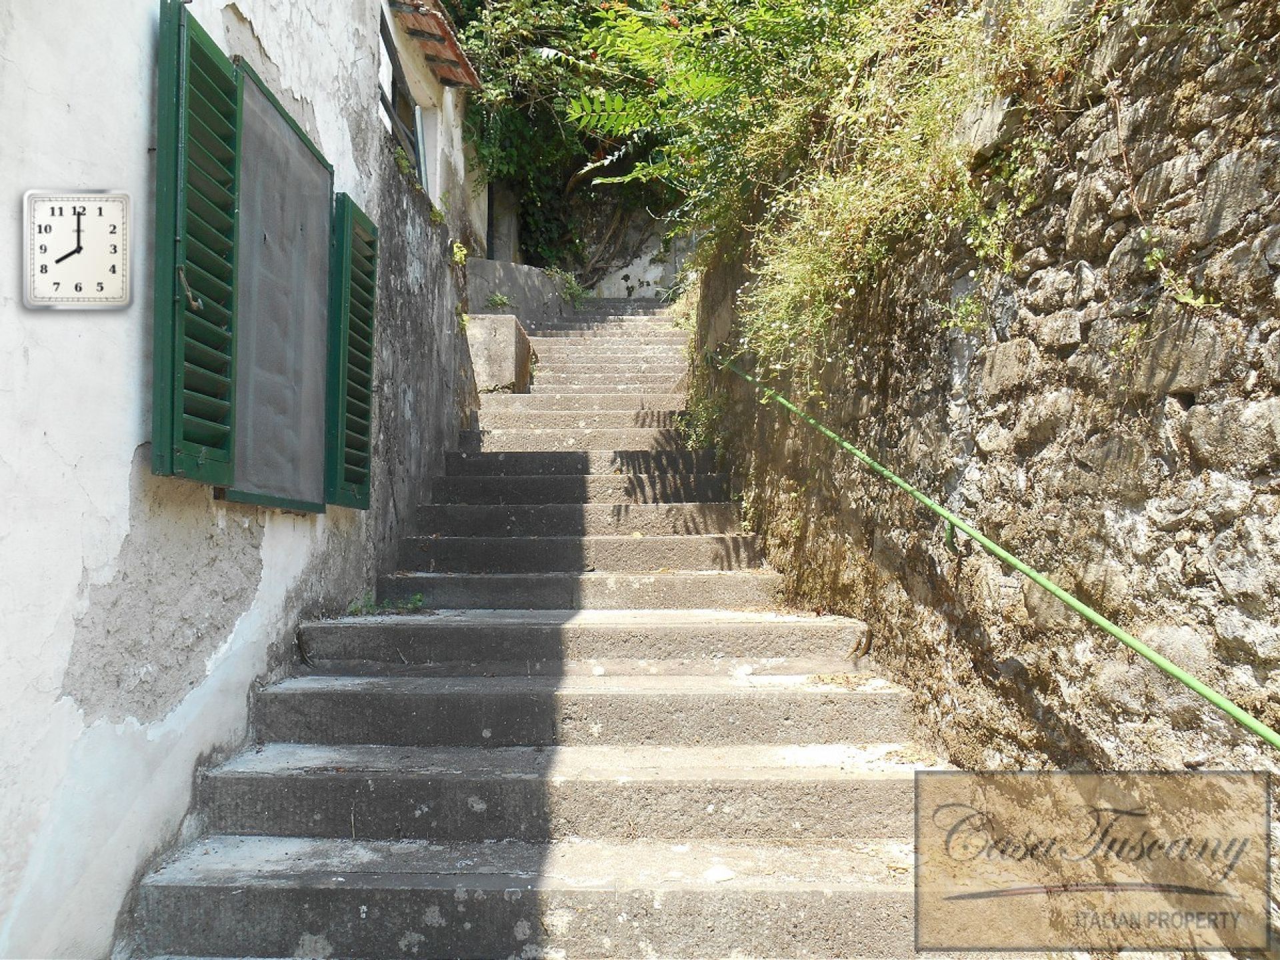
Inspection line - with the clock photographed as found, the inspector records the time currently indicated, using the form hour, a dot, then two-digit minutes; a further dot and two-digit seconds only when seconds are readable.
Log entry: 8.00
